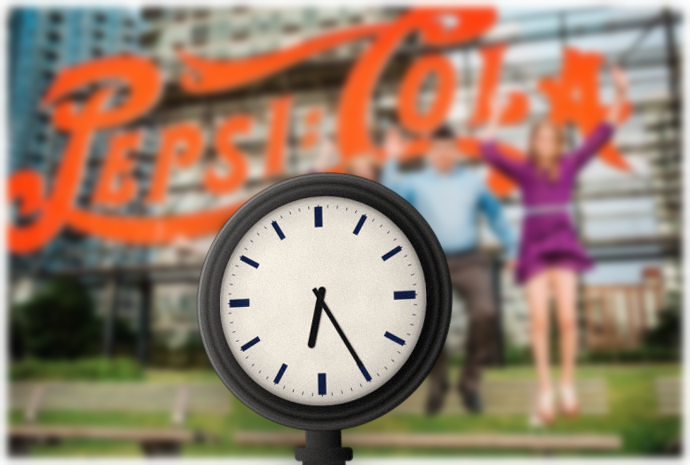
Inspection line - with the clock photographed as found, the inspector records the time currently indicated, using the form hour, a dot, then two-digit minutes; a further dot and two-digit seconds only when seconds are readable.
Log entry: 6.25
